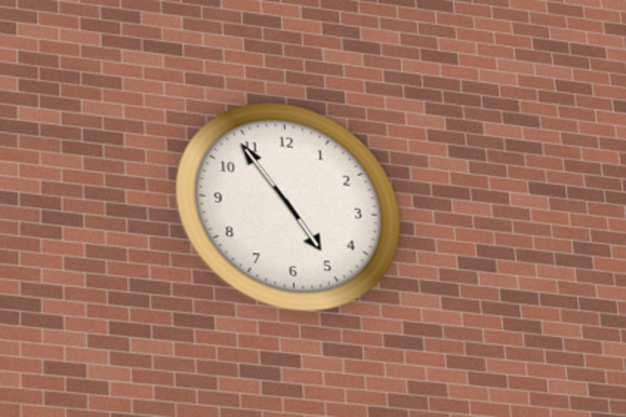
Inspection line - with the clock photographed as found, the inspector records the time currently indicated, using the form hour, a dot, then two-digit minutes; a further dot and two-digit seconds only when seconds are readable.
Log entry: 4.54
